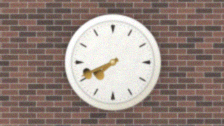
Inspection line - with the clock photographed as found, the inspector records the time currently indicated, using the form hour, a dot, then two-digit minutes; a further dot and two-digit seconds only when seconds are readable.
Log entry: 7.41
